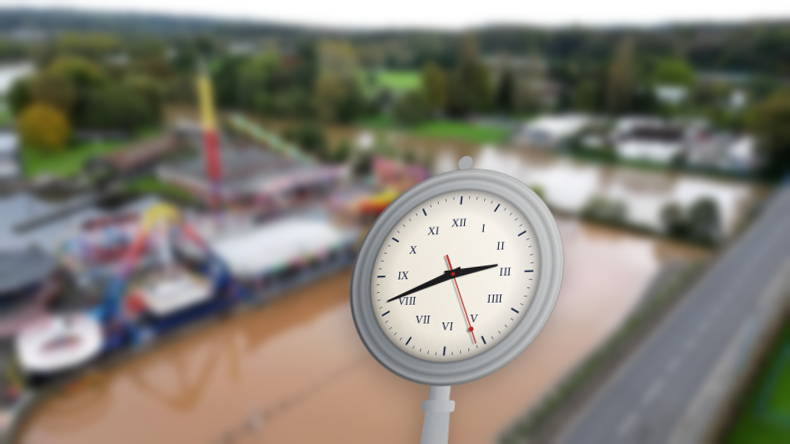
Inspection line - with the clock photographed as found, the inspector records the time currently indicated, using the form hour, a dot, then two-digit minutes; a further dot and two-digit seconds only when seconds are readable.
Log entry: 2.41.26
